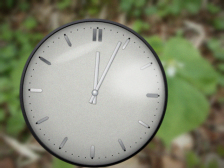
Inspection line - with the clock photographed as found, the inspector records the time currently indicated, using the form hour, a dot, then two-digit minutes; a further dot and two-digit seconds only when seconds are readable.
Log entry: 12.04
